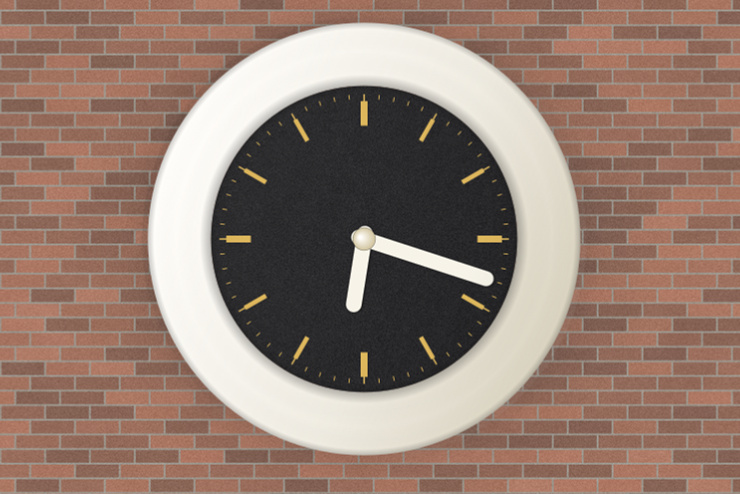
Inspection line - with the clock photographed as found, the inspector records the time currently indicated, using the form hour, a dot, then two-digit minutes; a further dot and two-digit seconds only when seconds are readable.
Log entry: 6.18
